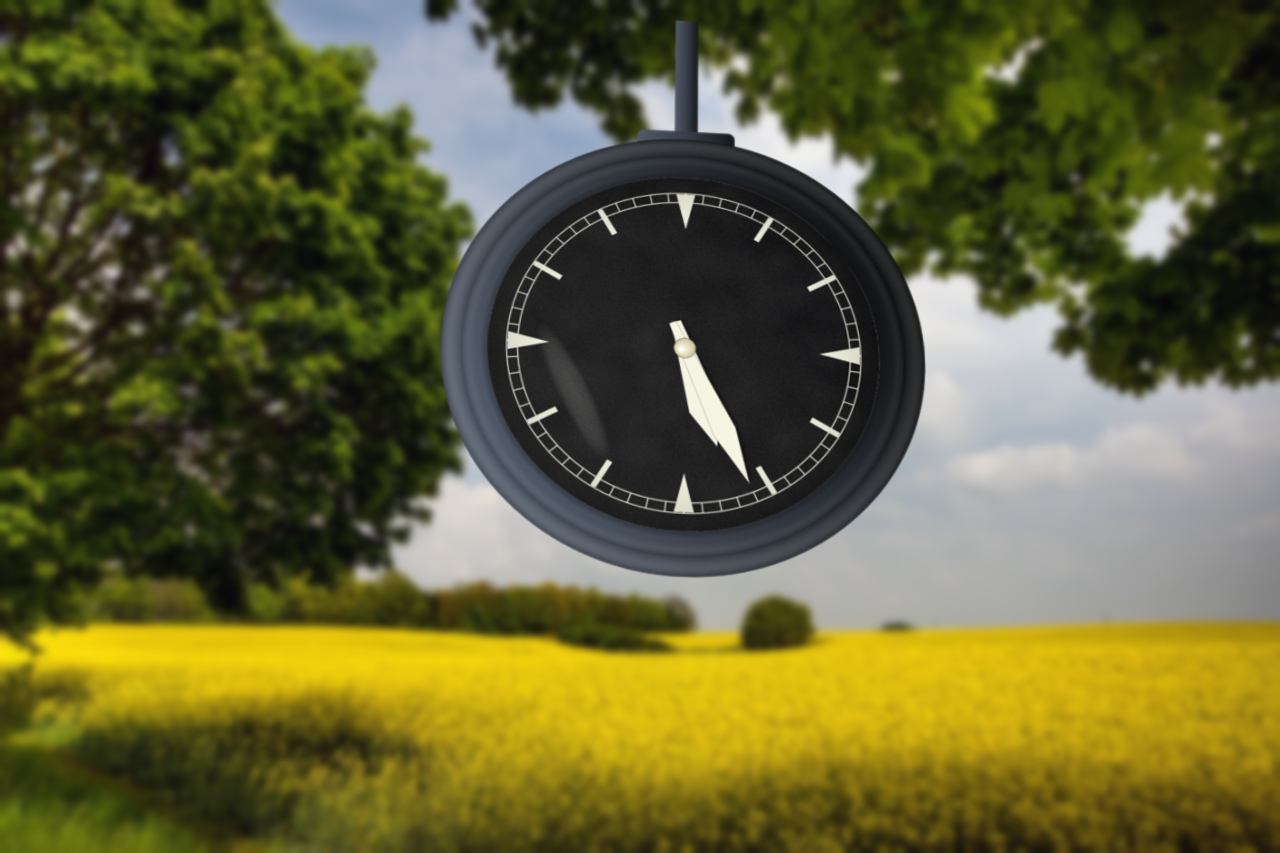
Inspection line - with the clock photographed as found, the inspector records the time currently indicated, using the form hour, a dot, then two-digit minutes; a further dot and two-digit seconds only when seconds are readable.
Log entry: 5.26
